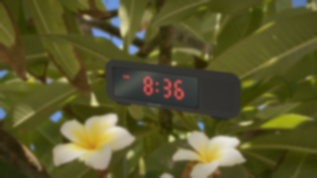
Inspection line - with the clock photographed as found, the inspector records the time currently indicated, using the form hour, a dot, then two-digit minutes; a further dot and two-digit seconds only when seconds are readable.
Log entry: 8.36
